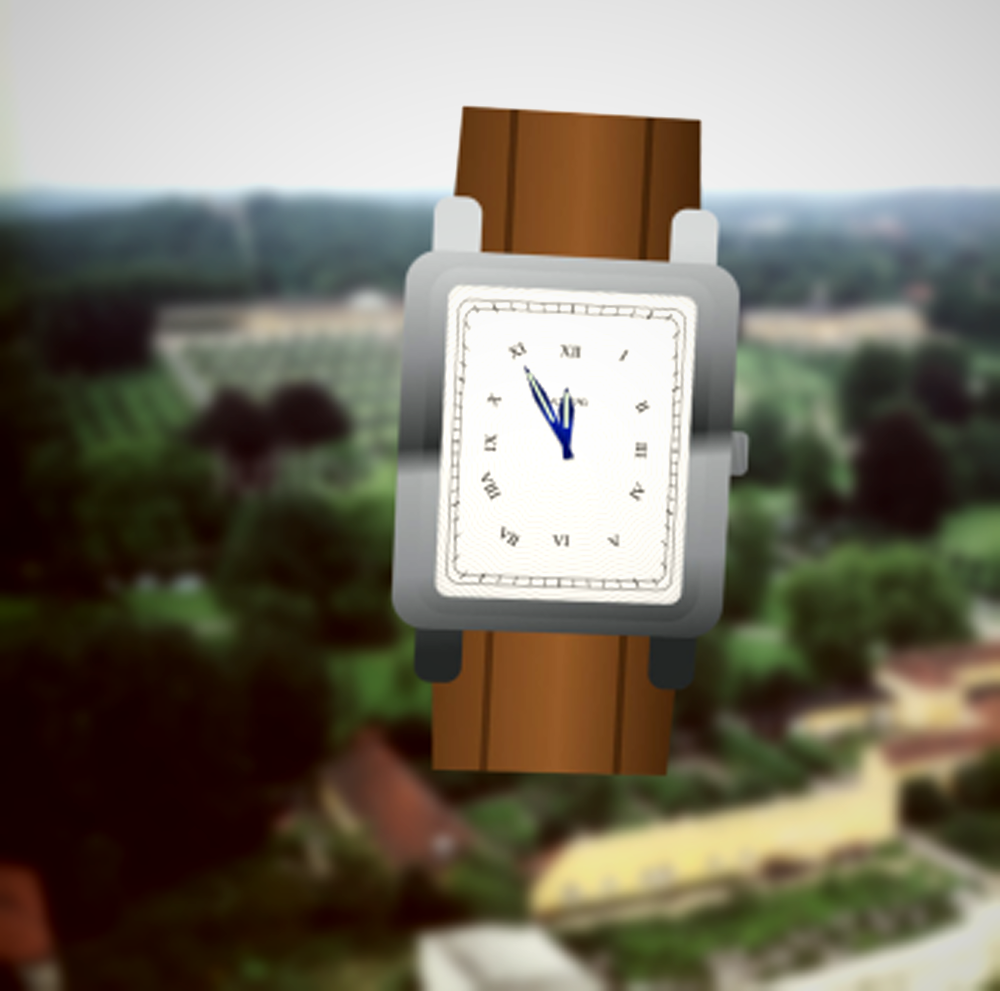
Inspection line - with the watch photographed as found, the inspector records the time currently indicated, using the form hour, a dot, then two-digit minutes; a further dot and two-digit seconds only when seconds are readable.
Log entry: 11.55
